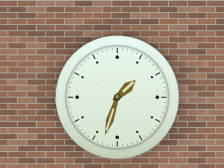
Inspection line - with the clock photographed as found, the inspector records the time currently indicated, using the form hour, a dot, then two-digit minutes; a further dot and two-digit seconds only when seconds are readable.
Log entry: 1.33
